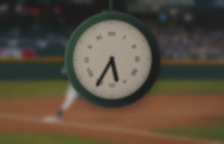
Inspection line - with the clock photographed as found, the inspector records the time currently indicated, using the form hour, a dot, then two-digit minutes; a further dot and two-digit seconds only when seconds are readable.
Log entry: 5.35
